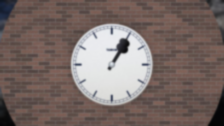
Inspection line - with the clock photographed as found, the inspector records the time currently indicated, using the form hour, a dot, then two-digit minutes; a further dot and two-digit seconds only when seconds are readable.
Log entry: 1.05
